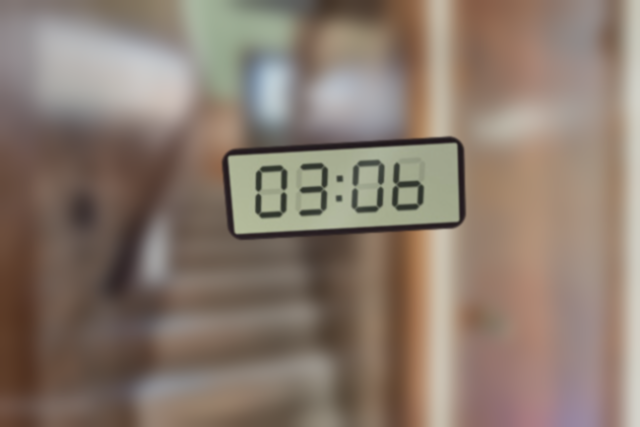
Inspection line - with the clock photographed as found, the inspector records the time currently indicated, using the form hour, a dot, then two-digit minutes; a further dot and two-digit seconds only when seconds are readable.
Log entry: 3.06
